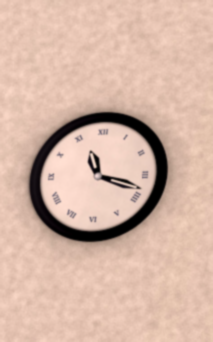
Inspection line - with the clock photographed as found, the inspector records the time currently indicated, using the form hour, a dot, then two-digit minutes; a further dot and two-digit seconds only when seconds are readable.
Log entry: 11.18
